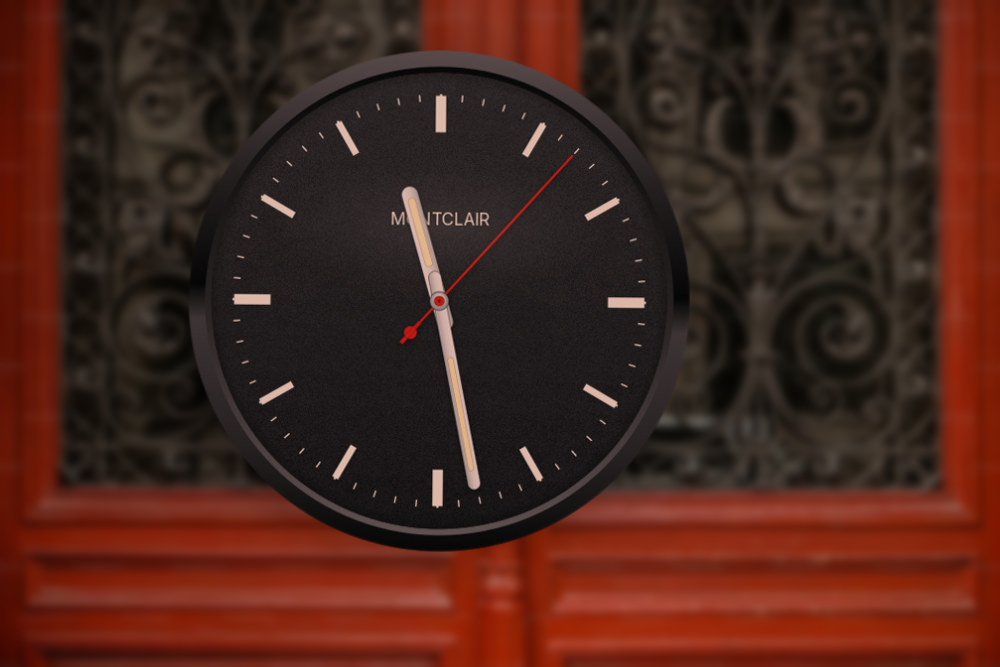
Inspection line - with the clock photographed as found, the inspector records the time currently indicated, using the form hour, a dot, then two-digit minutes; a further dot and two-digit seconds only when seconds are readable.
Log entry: 11.28.07
